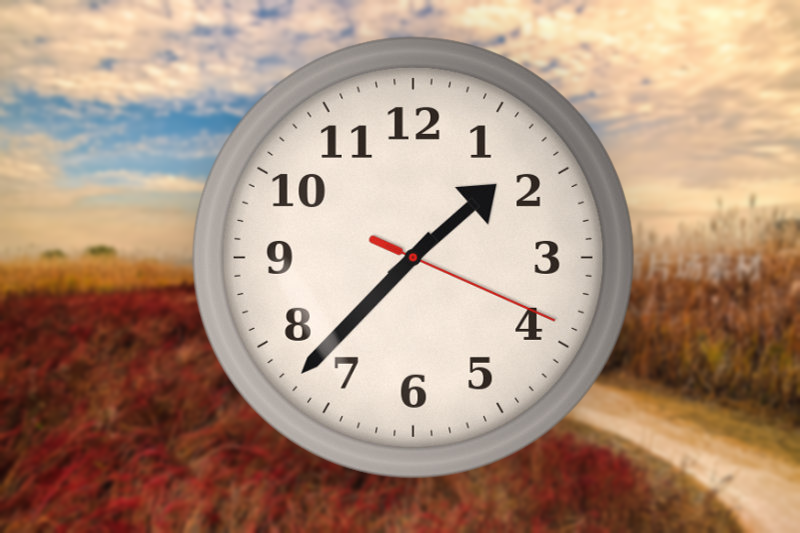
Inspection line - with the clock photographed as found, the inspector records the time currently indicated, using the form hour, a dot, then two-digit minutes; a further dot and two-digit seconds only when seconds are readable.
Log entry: 1.37.19
